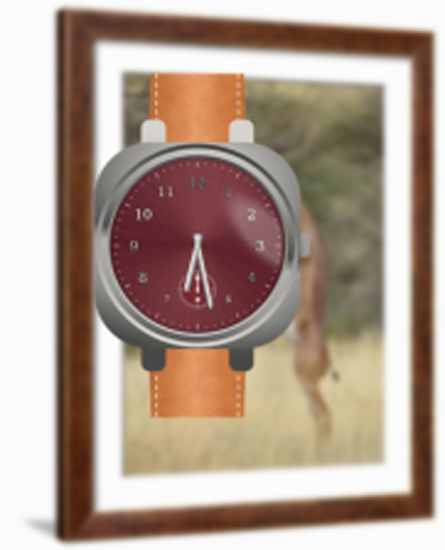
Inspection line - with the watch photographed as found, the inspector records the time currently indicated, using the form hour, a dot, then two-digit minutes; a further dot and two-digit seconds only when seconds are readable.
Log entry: 6.28
